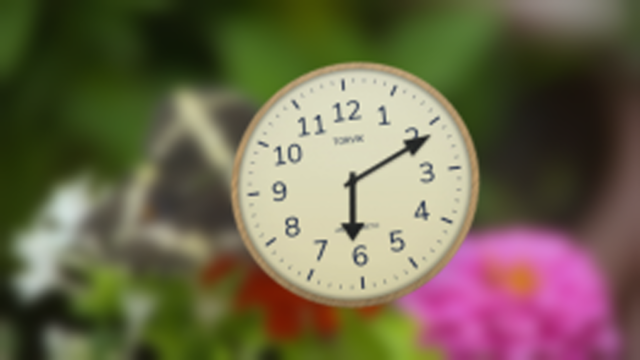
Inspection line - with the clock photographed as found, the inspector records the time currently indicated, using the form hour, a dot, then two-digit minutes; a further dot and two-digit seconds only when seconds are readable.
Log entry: 6.11
